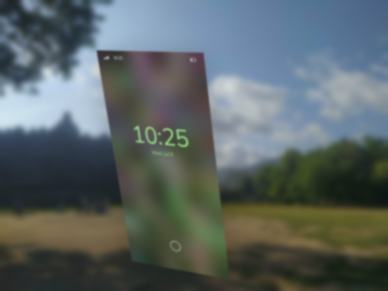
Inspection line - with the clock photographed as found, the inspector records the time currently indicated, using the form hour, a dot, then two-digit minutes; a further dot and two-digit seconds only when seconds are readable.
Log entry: 10.25
